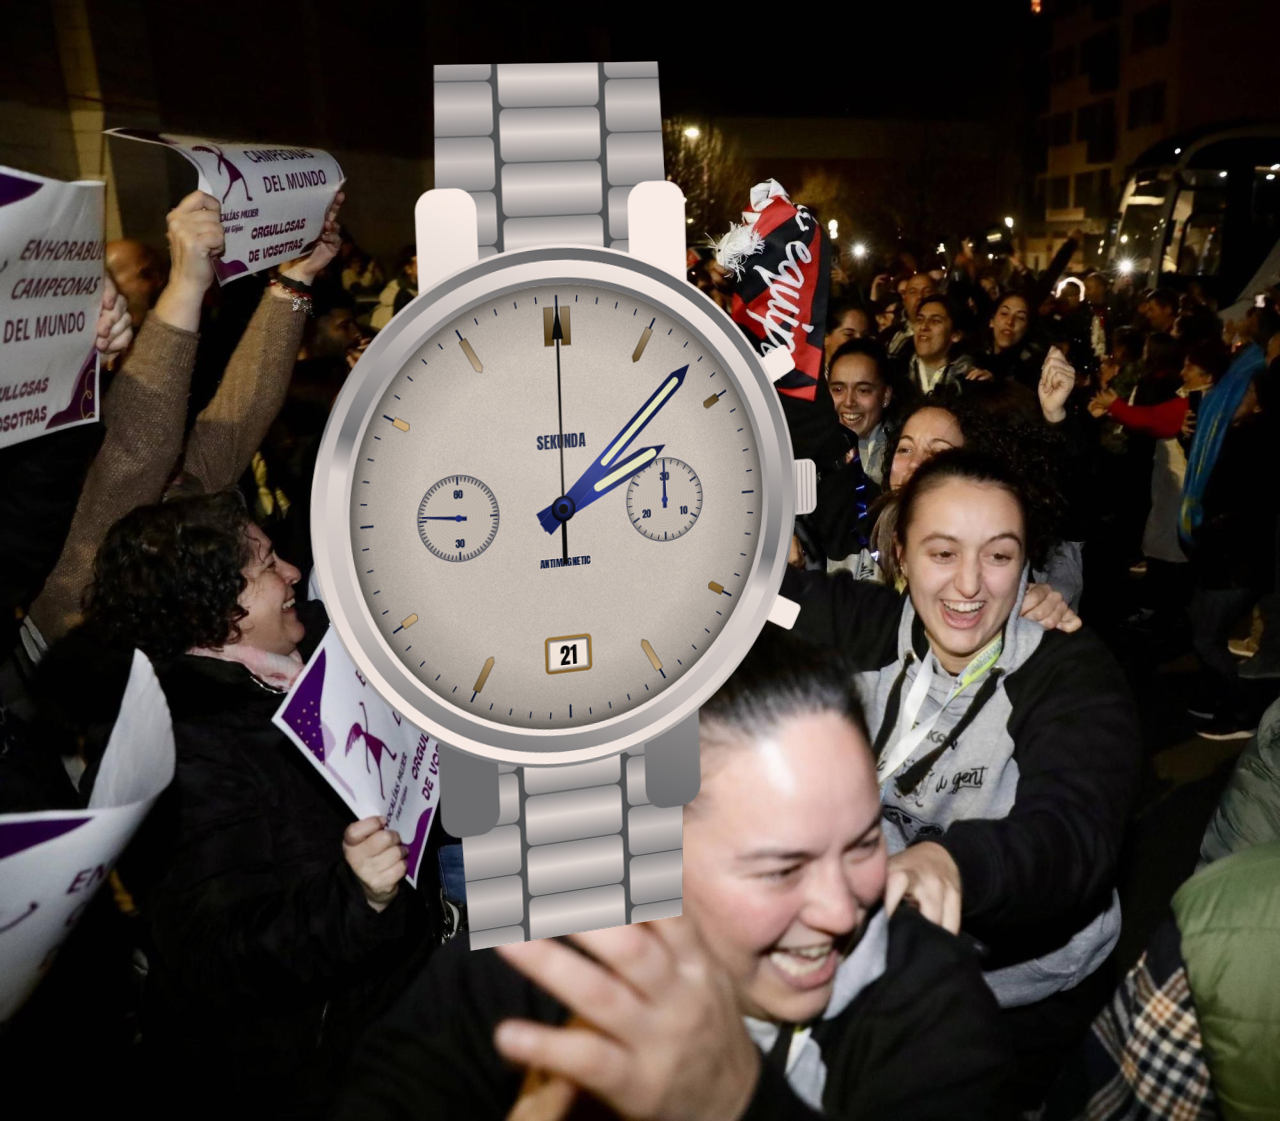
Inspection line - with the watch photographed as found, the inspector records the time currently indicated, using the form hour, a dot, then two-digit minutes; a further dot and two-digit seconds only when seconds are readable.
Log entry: 2.07.46
